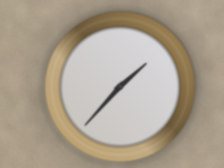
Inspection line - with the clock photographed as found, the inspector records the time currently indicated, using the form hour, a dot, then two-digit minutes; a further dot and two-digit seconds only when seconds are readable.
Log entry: 1.37
